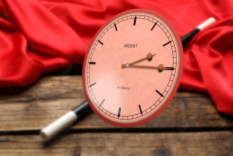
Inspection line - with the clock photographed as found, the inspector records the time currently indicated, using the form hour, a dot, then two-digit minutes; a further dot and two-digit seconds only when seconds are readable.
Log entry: 2.15
